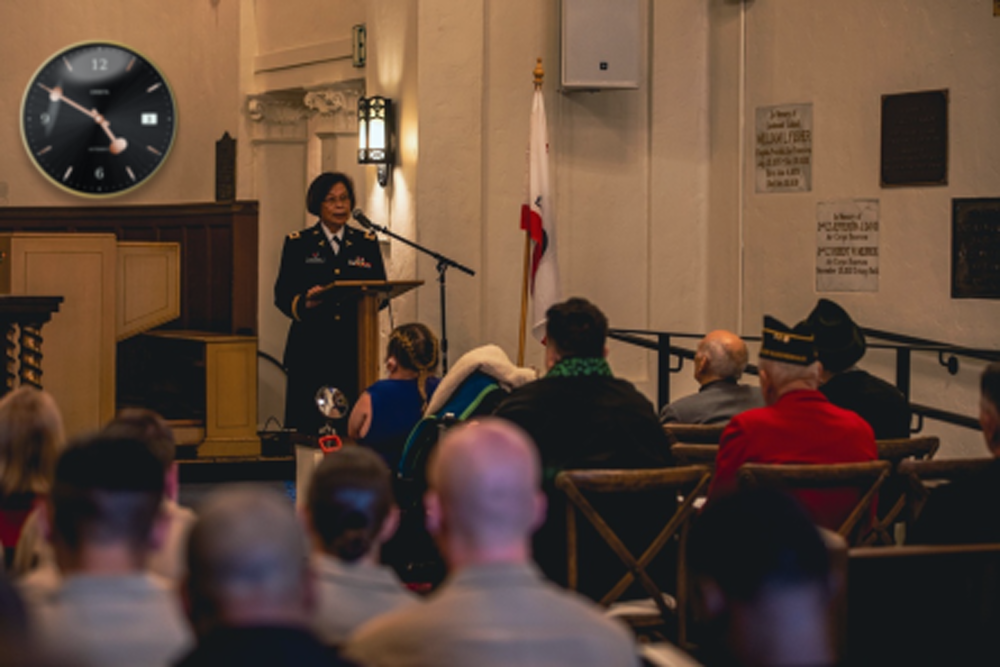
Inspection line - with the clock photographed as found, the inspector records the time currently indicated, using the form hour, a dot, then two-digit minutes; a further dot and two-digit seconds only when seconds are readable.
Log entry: 4.50
